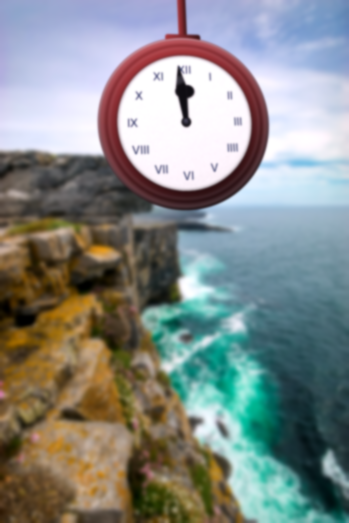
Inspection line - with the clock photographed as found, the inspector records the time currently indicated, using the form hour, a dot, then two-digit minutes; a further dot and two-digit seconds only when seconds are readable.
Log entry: 11.59
